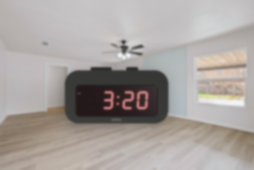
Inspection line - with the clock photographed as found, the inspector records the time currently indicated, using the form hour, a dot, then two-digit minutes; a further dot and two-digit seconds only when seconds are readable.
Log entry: 3.20
